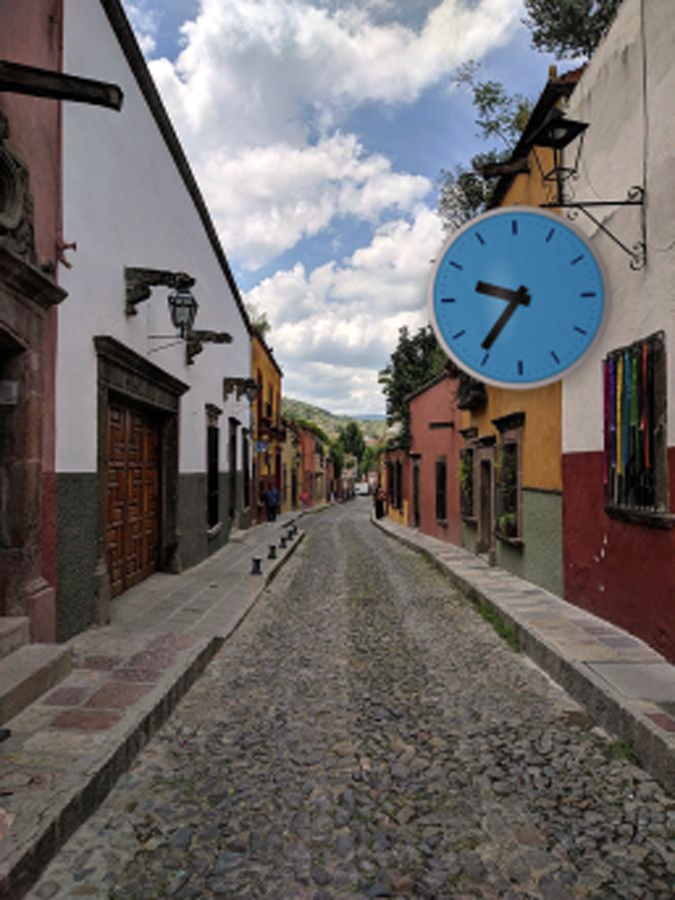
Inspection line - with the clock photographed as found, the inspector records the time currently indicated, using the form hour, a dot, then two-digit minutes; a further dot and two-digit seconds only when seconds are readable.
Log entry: 9.36
